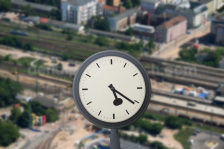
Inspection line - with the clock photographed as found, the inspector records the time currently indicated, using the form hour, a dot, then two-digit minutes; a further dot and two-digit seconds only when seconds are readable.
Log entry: 5.21
